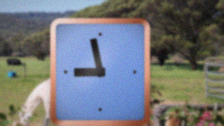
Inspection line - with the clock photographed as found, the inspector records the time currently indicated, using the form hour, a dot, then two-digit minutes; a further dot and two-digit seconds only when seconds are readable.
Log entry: 8.58
